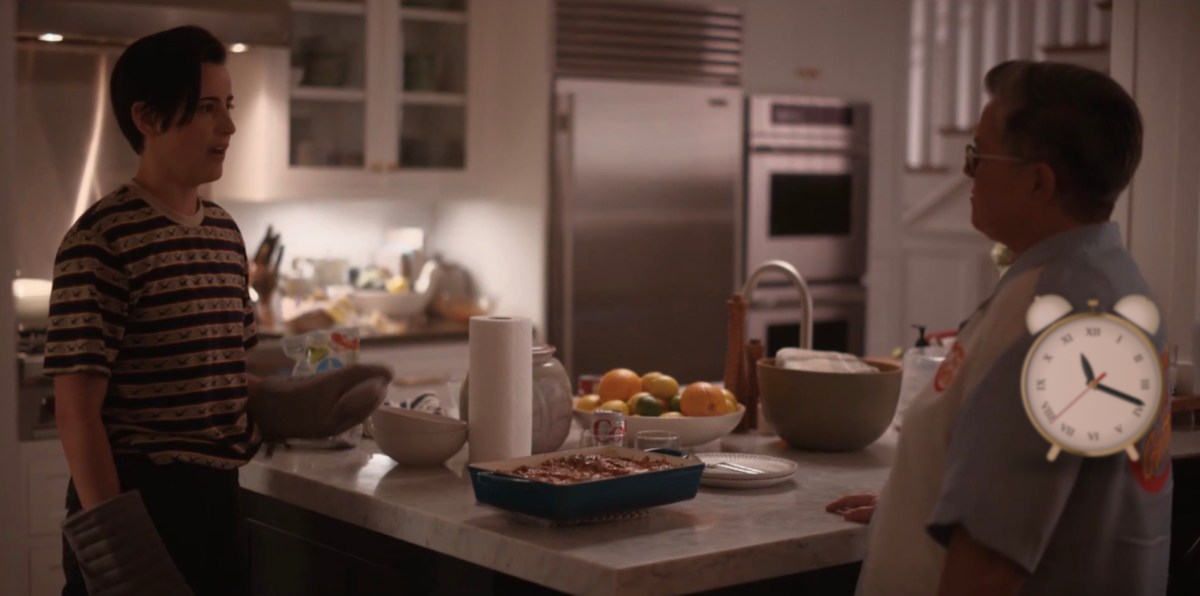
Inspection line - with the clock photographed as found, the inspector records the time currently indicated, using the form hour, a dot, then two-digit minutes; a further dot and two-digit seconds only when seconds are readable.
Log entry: 11.18.38
